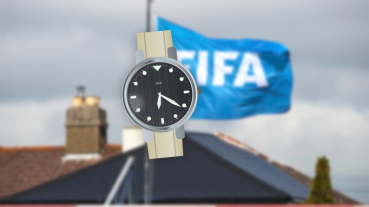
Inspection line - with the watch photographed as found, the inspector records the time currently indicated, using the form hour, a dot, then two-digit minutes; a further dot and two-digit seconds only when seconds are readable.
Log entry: 6.21
